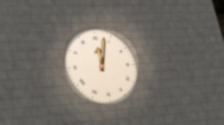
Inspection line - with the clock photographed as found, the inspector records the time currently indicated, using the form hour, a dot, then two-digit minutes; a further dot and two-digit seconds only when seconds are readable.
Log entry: 12.03
